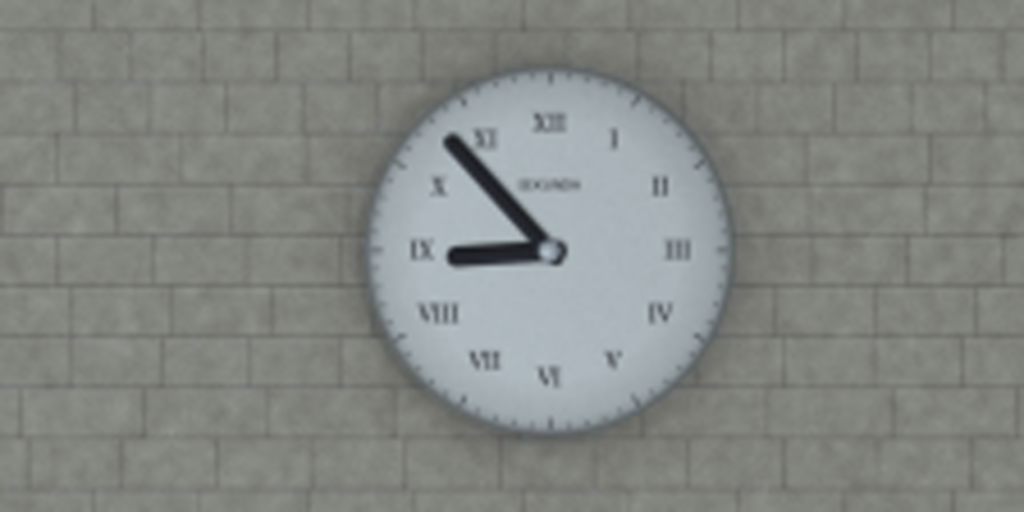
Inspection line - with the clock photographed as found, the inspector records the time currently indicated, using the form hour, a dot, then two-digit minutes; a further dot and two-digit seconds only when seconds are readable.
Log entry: 8.53
